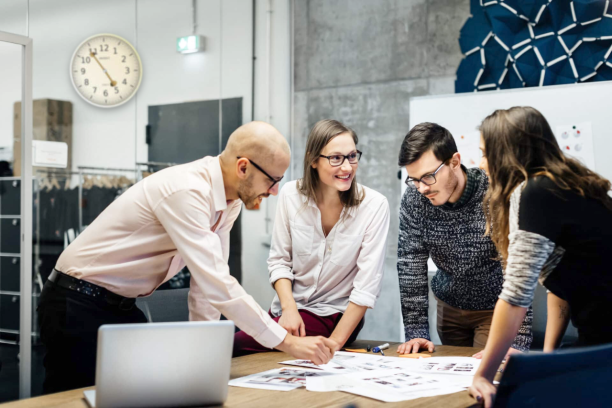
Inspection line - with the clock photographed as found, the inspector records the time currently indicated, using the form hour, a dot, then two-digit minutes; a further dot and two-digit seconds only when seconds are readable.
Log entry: 4.54
